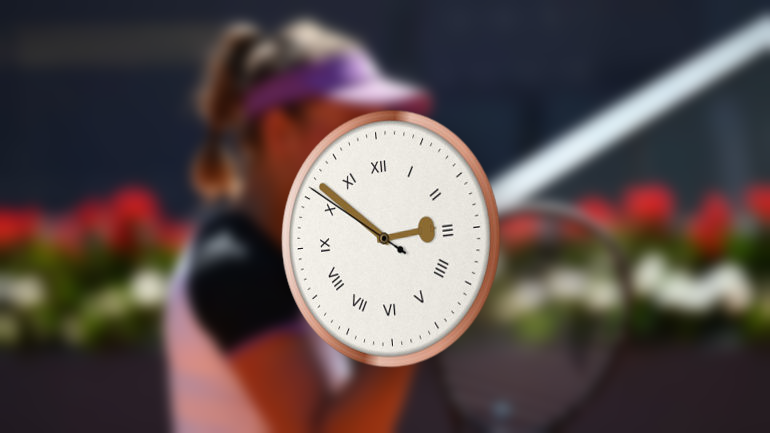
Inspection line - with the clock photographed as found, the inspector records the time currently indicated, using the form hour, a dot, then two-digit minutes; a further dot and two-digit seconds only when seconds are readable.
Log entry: 2.51.51
